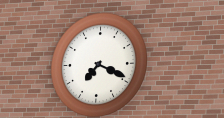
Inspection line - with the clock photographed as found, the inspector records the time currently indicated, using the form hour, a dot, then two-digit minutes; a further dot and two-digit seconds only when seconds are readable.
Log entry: 7.19
